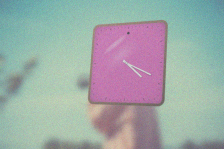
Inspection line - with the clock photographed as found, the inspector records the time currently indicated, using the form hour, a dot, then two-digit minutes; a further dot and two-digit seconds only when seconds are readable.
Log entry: 4.19
